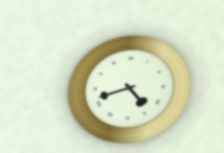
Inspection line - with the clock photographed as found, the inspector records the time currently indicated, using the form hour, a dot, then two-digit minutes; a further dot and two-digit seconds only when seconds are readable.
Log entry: 4.42
